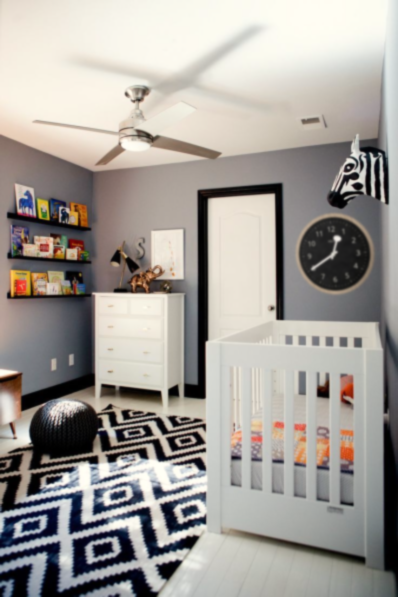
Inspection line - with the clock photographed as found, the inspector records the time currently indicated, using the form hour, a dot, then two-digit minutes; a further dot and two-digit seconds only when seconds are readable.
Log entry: 12.40
